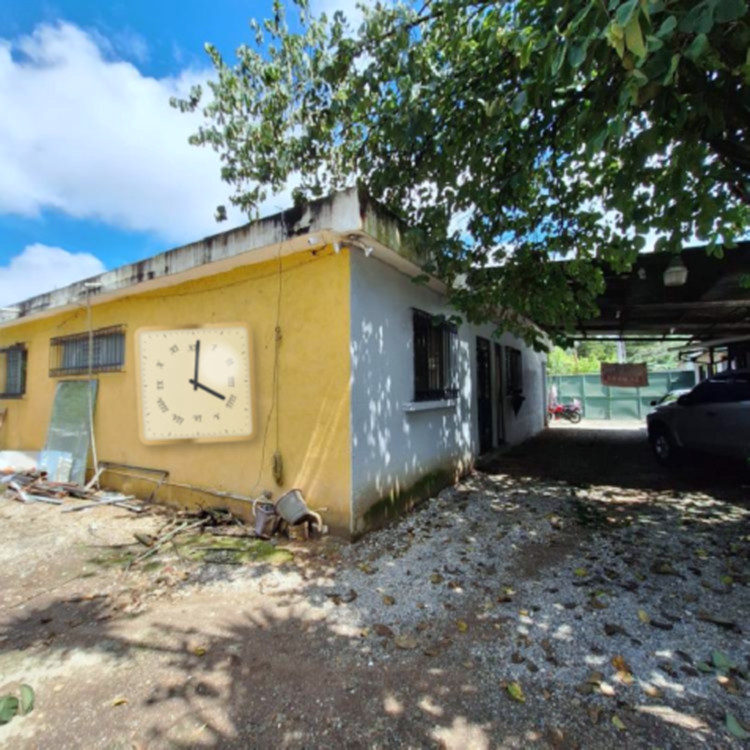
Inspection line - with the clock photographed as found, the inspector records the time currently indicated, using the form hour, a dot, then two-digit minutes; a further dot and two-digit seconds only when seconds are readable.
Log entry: 4.01
